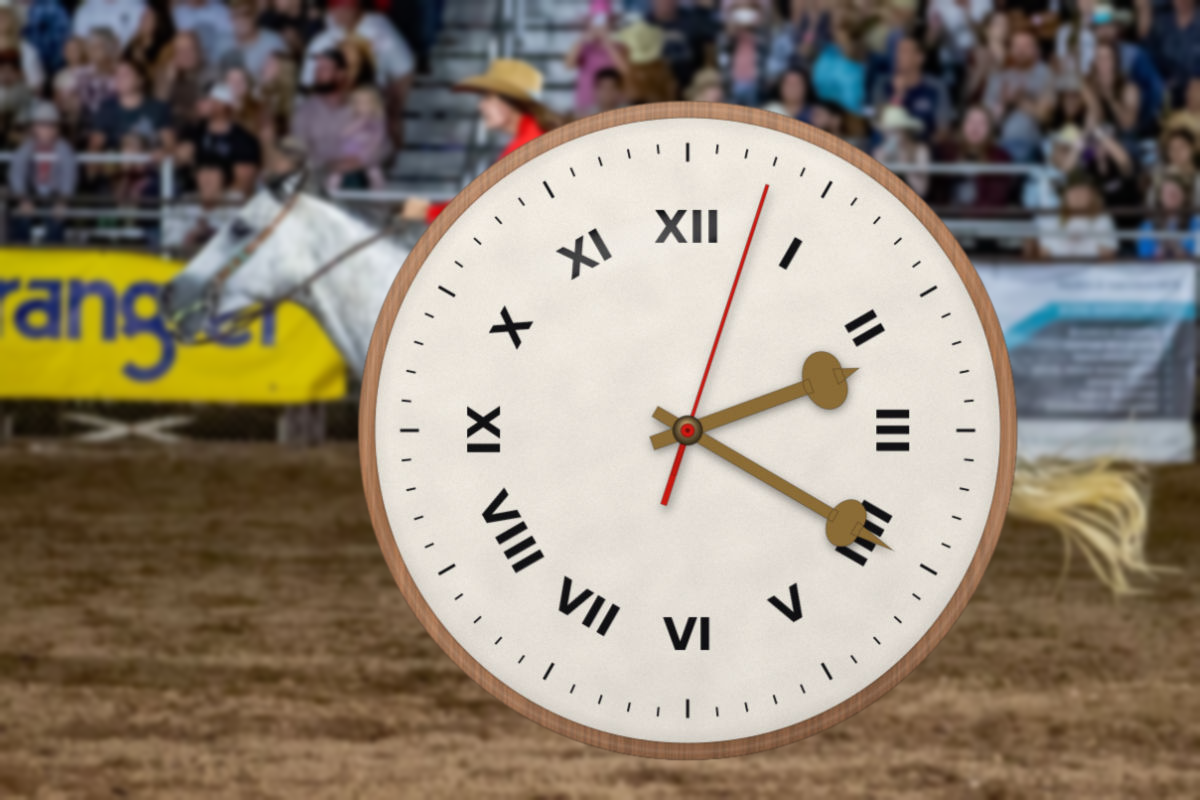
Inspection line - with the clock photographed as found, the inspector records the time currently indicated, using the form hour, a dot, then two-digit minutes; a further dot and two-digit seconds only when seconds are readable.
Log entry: 2.20.03
